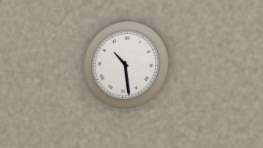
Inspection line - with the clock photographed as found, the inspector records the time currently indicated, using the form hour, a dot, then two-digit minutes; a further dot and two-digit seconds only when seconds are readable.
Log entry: 10.28
